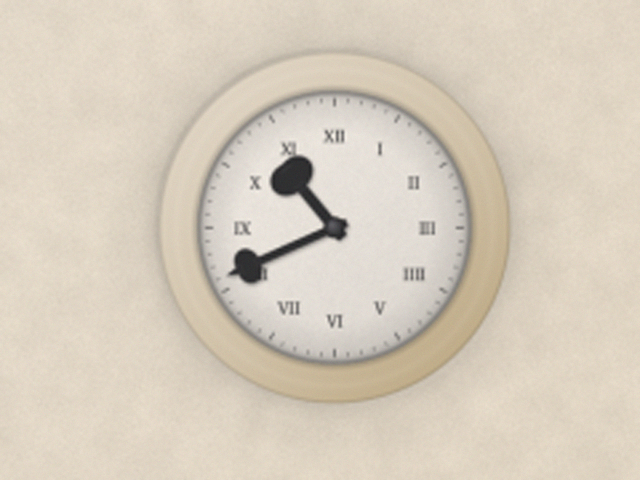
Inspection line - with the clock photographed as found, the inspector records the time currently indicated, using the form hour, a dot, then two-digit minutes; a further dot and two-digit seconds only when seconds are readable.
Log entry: 10.41
